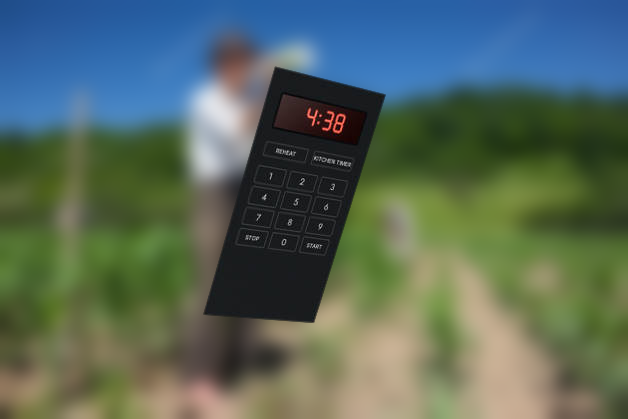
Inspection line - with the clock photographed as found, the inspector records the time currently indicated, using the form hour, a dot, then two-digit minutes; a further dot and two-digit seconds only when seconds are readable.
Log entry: 4.38
